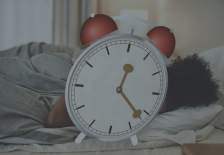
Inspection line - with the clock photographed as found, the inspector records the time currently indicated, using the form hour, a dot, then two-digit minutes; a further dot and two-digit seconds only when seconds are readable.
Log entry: 12.22
